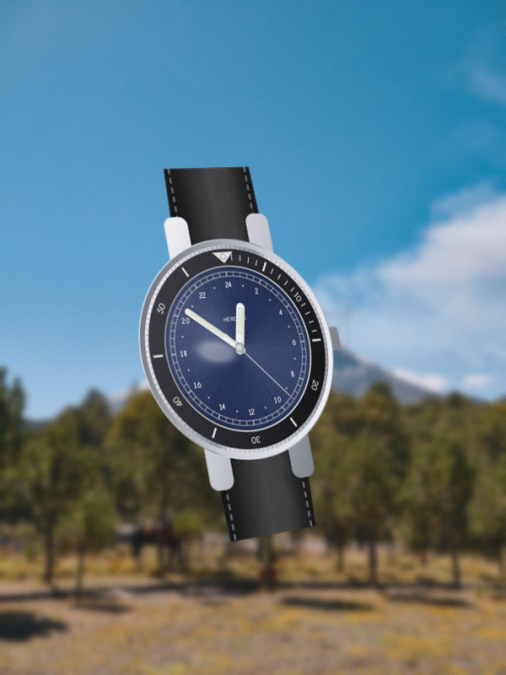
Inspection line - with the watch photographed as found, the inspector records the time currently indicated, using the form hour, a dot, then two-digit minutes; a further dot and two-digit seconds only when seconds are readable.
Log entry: 0.51.23
